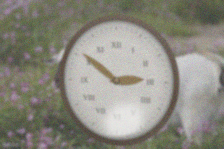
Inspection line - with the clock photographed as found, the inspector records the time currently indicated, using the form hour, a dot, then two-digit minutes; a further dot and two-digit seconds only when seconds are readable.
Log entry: 2.51
